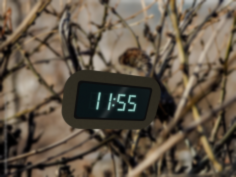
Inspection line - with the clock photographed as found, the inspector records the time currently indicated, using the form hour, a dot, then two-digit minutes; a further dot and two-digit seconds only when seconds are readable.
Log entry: 11.55
